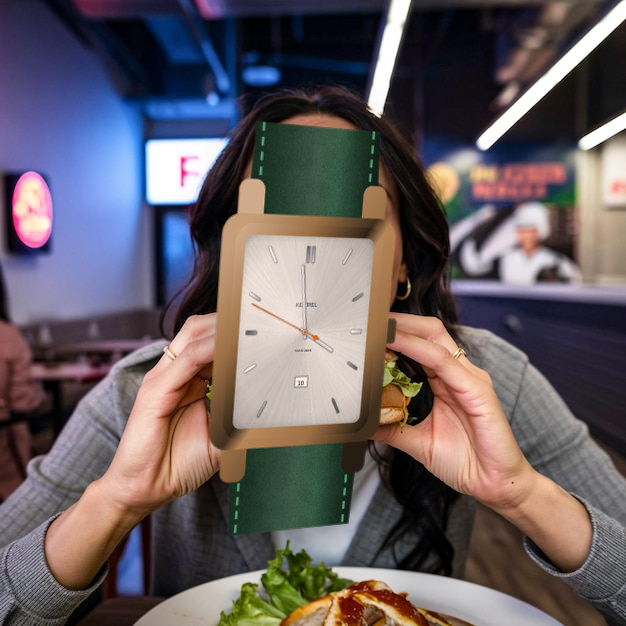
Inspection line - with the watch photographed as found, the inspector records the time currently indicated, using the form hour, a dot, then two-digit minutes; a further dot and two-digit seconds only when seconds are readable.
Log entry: 3.58.49
